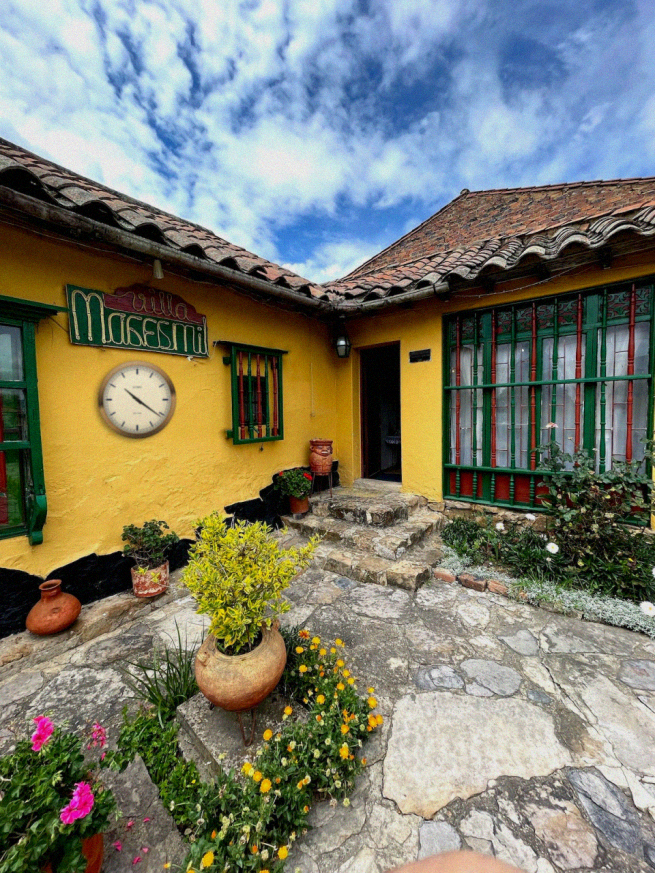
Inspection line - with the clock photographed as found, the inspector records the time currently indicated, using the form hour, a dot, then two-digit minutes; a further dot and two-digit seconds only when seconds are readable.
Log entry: 10.21
